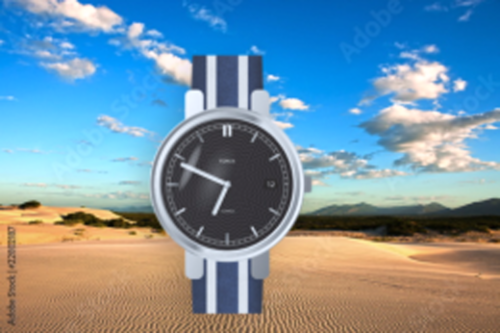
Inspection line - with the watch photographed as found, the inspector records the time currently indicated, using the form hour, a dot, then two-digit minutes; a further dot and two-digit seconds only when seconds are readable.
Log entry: 6.49
